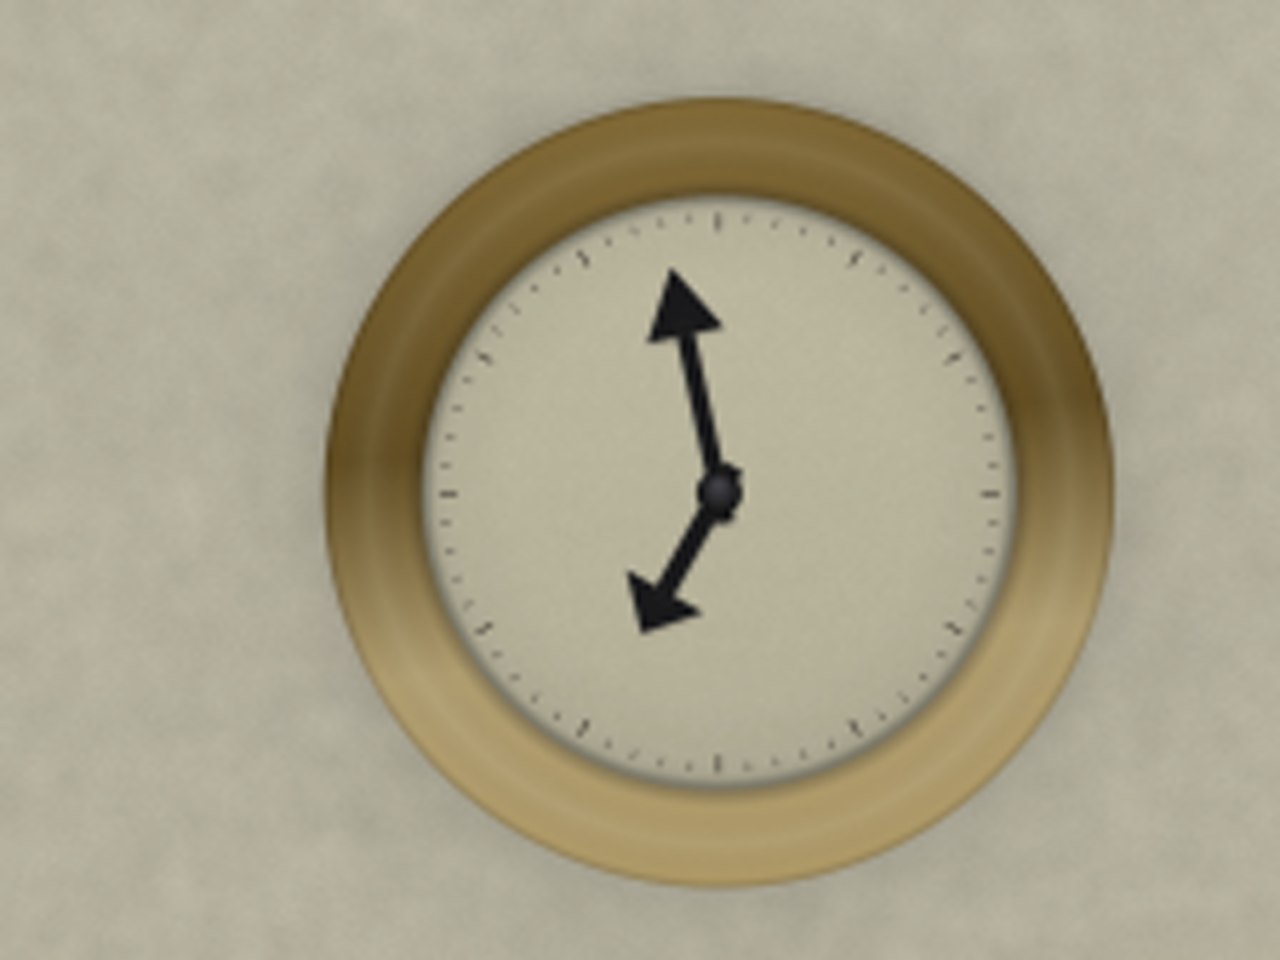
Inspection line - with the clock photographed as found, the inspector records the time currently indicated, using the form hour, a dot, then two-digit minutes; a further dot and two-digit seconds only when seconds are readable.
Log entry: 6.58
